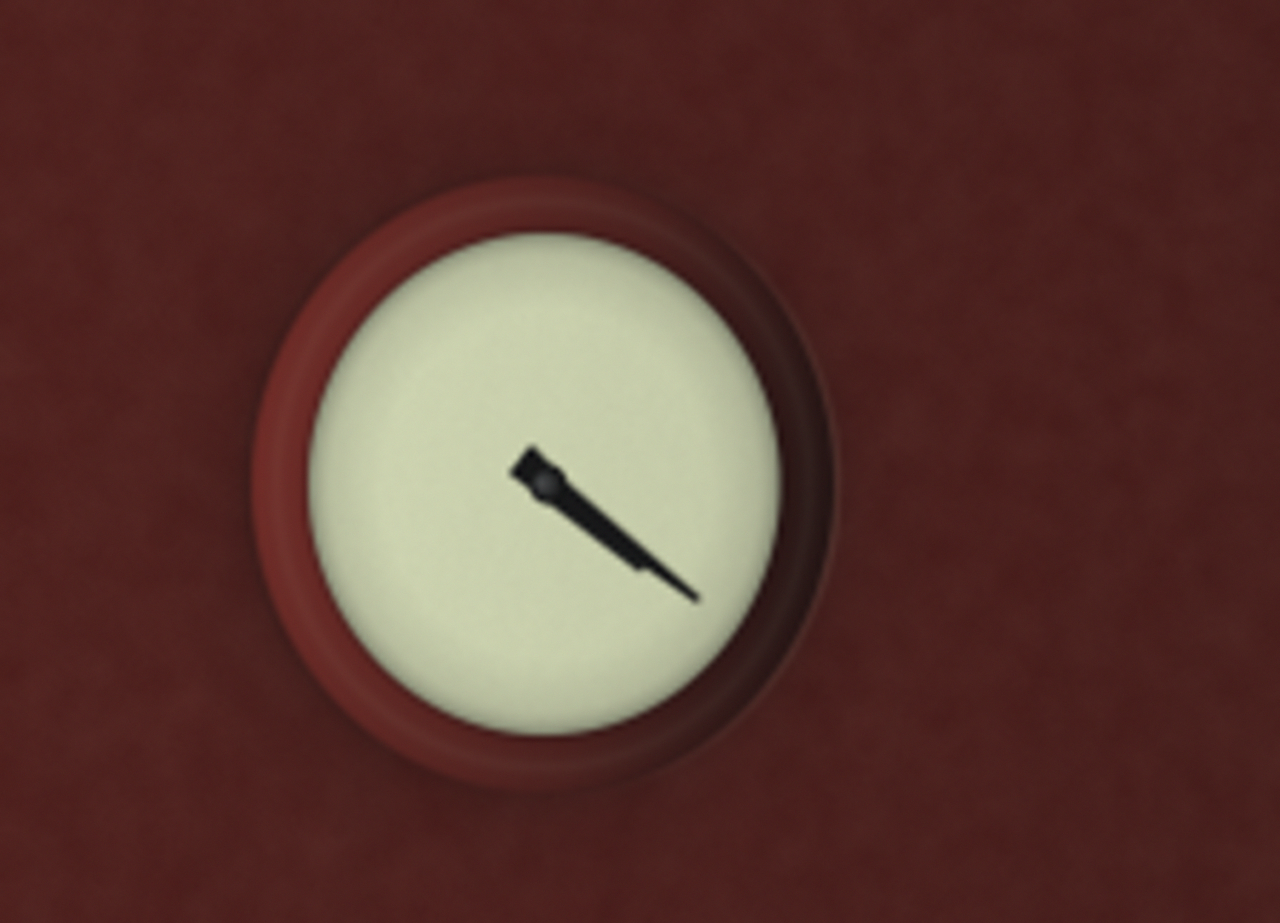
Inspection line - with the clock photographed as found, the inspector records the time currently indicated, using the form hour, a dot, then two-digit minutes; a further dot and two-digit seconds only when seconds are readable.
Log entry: 4.21
